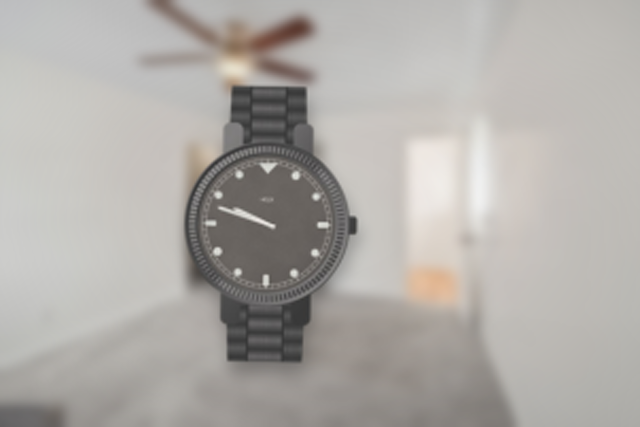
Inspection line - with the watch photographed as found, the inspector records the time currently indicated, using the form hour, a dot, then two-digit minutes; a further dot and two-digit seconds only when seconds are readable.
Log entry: 9.48
